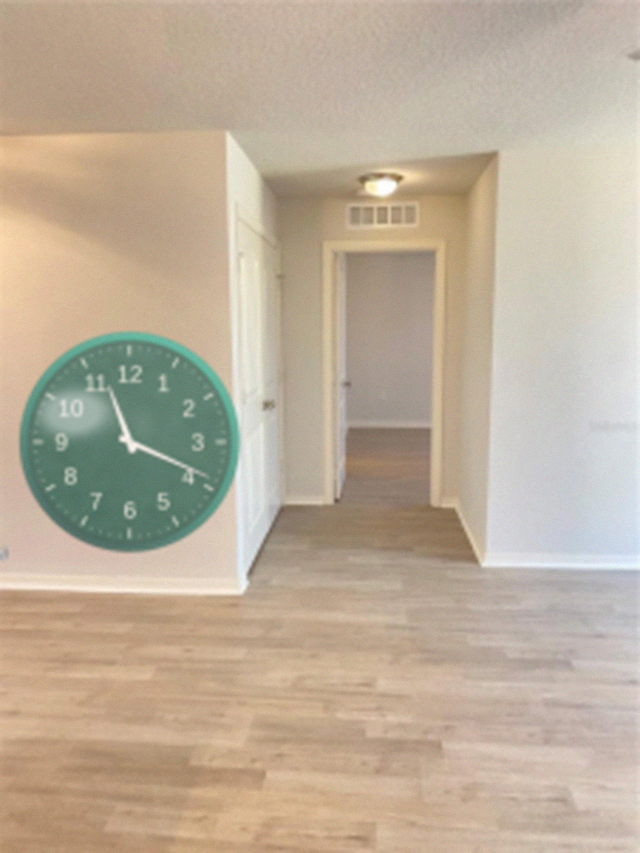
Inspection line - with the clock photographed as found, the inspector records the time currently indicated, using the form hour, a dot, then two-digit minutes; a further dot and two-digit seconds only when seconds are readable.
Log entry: 11.19
